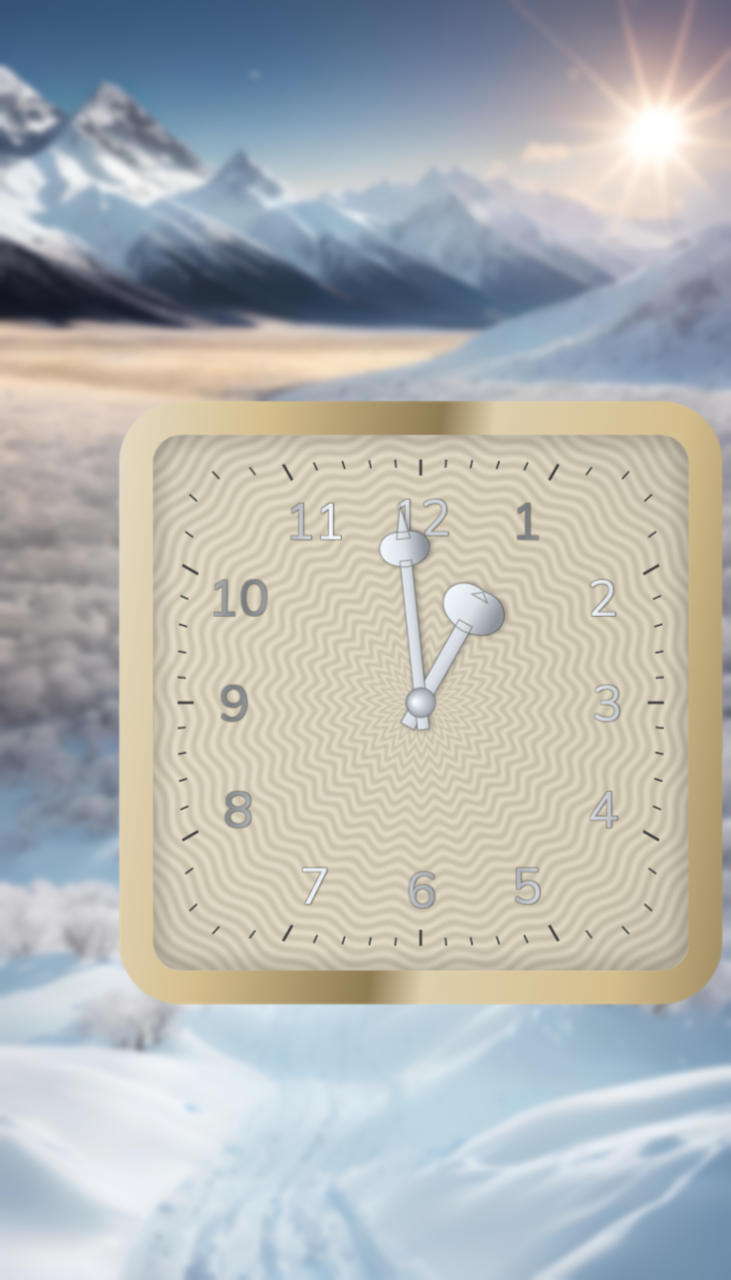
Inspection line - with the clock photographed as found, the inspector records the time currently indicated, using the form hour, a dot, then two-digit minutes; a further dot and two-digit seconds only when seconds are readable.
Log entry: 12.59
